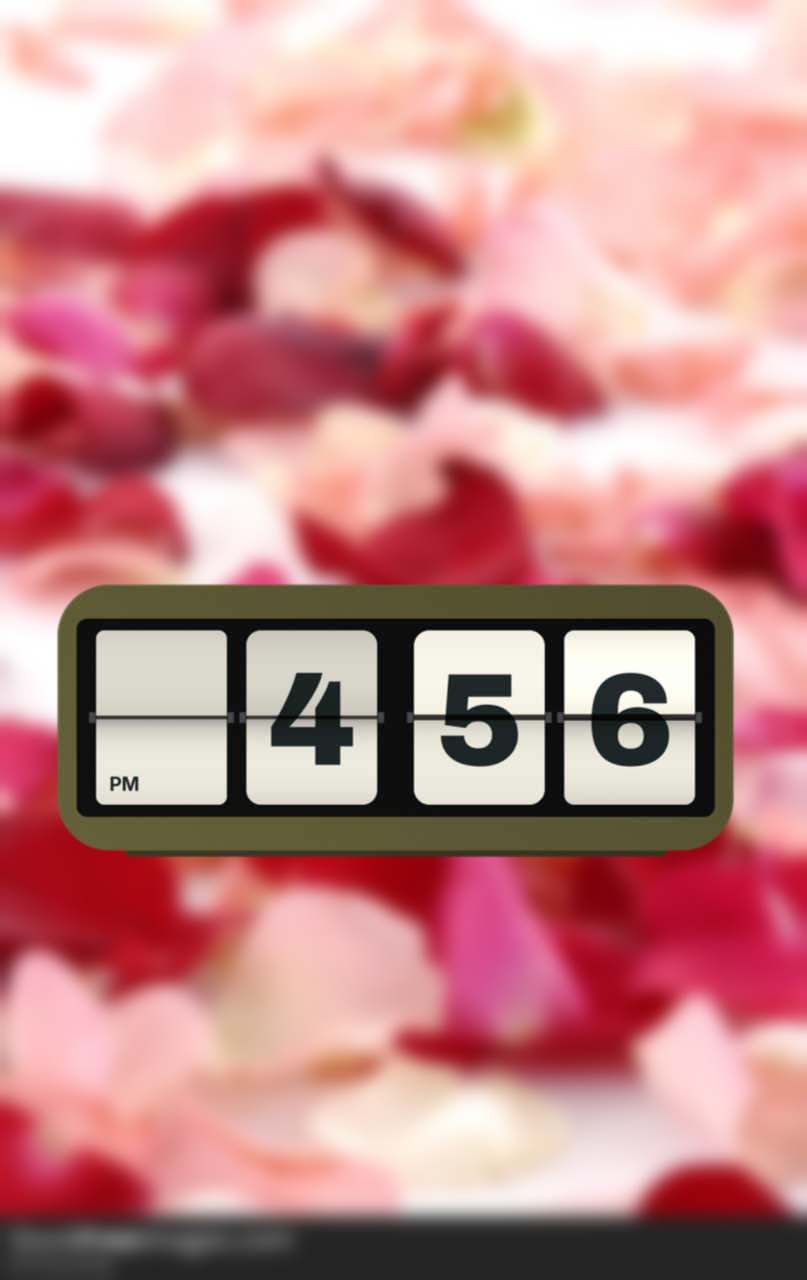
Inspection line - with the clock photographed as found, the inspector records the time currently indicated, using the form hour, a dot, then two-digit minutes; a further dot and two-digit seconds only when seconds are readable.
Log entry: 4.56
